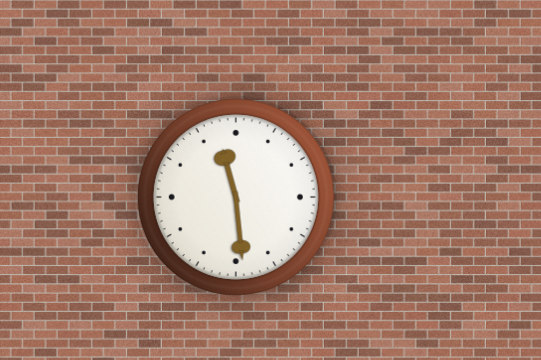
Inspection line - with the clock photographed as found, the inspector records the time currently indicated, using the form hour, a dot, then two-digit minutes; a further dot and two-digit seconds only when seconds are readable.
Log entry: 11.29
